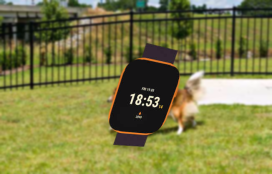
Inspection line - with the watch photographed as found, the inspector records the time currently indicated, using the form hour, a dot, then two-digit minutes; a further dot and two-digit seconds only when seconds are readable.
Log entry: 18.53
